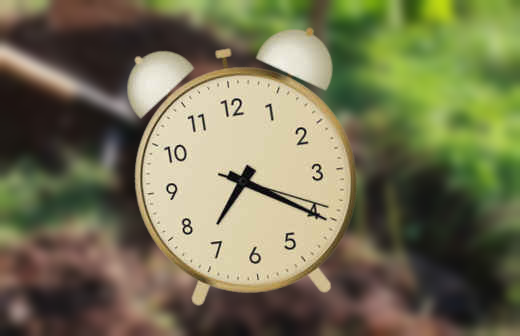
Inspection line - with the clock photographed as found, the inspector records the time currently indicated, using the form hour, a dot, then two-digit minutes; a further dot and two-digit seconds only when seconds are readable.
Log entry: 7.20.19
